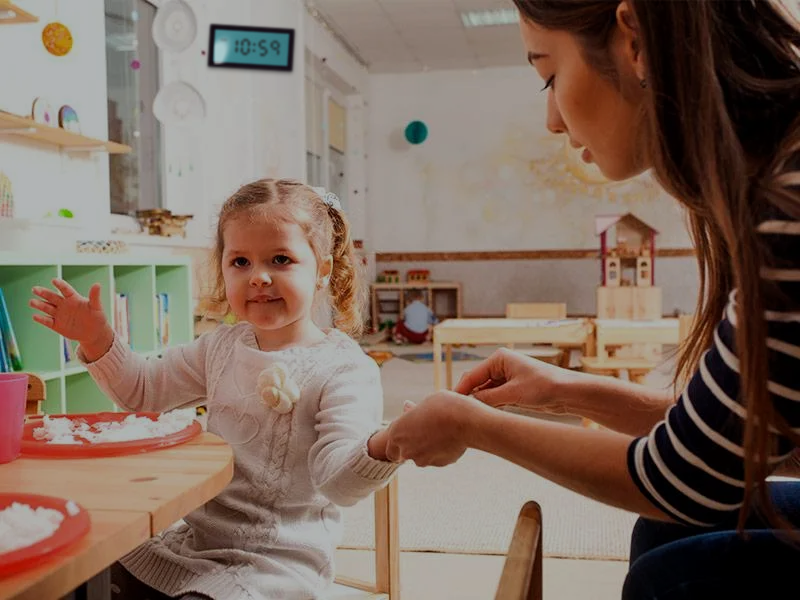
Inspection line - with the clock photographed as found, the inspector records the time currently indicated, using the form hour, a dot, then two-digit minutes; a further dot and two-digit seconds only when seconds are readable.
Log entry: 10.59
